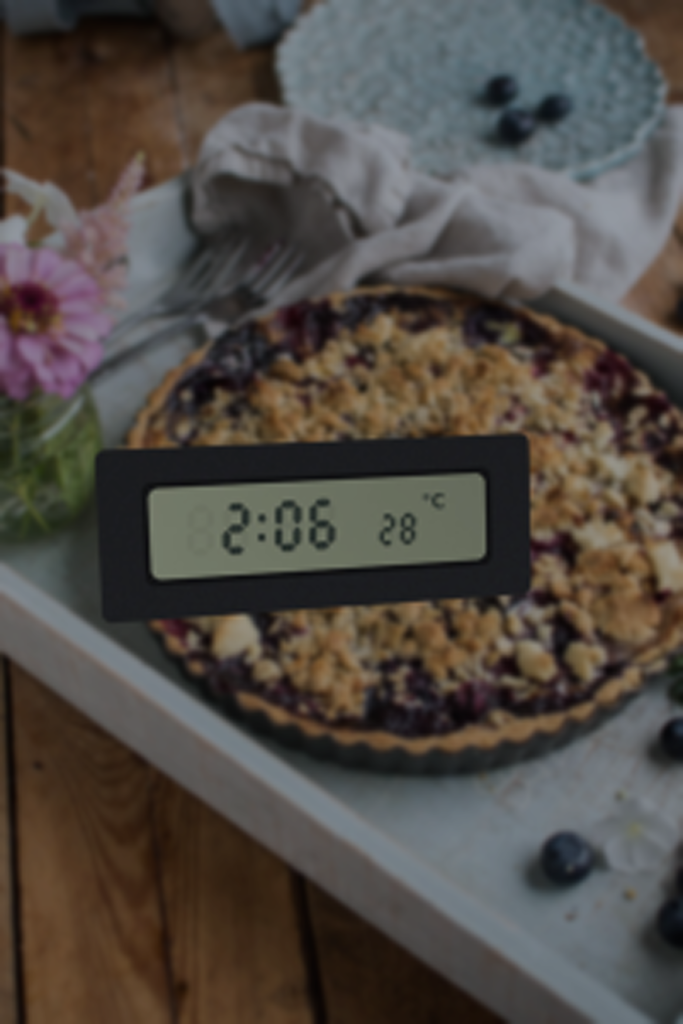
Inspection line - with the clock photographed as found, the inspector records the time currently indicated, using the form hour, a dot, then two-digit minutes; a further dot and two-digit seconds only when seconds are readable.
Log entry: 2.06
